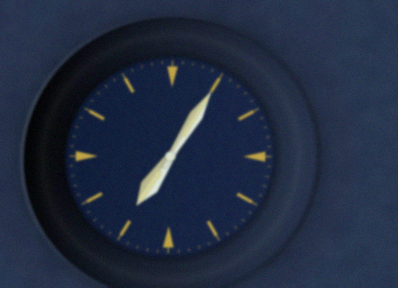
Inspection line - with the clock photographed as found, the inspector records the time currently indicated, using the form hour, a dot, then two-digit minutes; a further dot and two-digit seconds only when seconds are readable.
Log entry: 7.05
